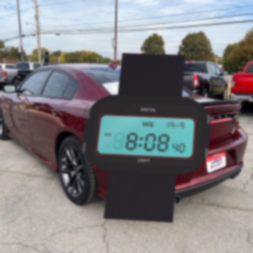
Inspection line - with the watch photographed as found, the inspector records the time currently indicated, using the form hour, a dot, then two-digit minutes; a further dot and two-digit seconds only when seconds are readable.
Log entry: 8.08
